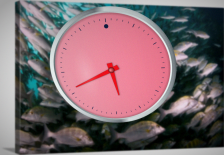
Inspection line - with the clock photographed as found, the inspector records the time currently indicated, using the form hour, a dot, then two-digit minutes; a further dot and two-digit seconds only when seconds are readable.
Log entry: 5.41
